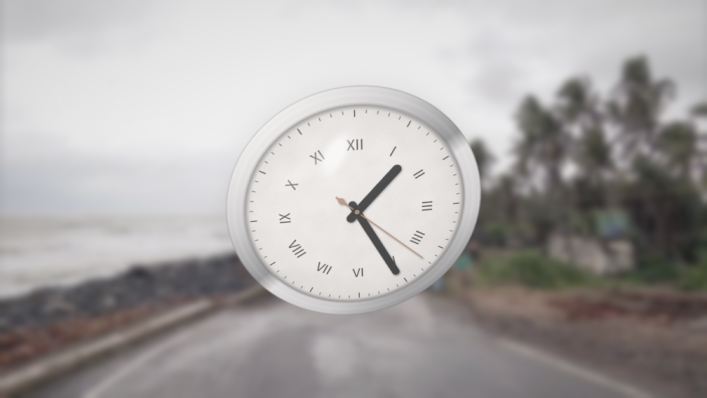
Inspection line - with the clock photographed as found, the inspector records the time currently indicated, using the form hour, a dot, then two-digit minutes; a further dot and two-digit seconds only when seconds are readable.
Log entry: 1.25.22
